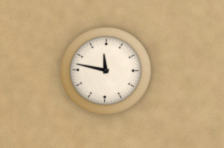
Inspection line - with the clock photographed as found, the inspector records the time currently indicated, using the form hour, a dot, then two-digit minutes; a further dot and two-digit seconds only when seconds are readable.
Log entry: 11.47
